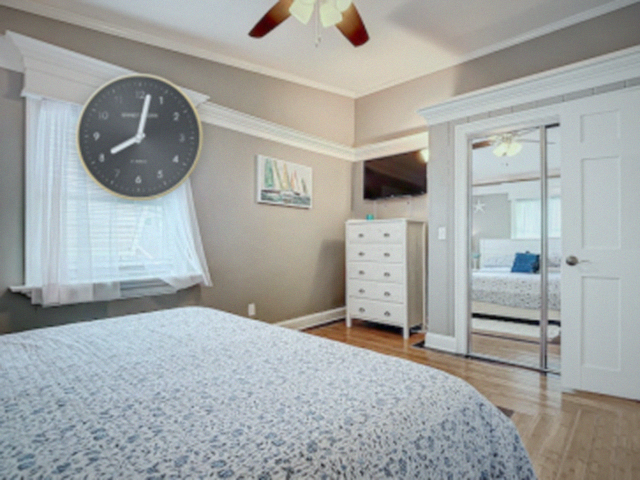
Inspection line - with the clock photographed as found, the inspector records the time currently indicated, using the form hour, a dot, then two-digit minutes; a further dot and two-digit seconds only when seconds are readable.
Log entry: 8.02
